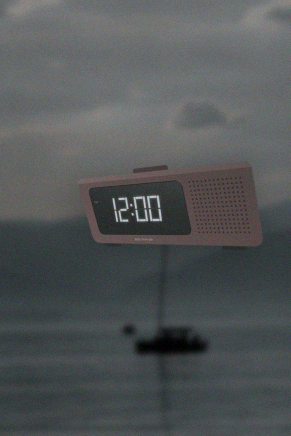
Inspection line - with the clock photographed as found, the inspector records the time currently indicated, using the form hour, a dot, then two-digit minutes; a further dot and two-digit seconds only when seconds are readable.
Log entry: 12.00
